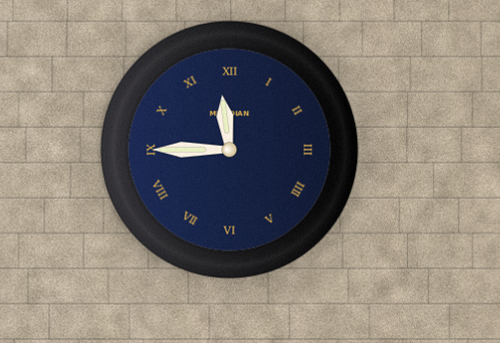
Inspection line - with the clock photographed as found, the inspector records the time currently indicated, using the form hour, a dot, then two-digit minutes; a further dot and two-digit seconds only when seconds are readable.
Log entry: 11.45
